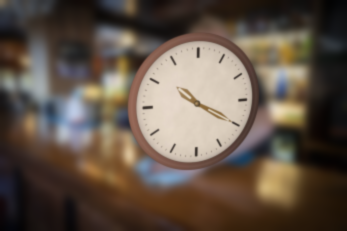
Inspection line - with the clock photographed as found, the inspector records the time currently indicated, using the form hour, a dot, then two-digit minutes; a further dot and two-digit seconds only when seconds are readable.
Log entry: 10.20
